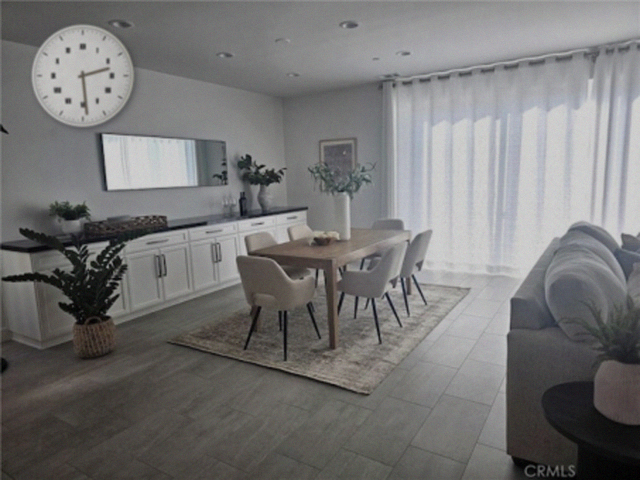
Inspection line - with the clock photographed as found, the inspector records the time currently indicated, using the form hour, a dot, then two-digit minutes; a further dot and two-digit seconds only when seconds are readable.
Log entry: 2.29
